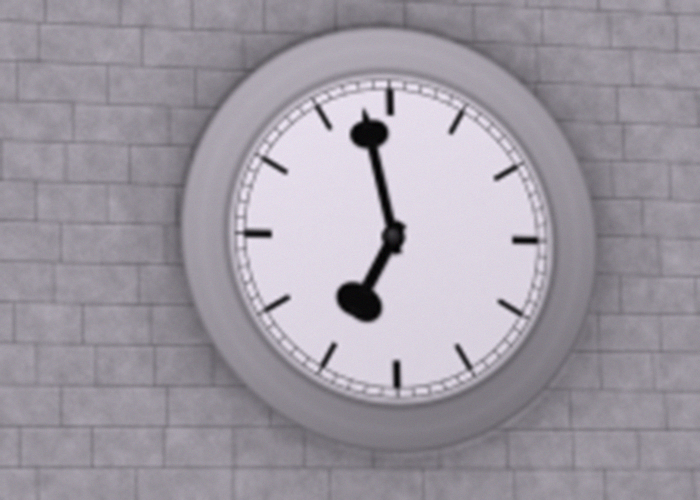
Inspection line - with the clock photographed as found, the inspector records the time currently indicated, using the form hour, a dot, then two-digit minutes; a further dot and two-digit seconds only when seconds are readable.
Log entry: 6.58
